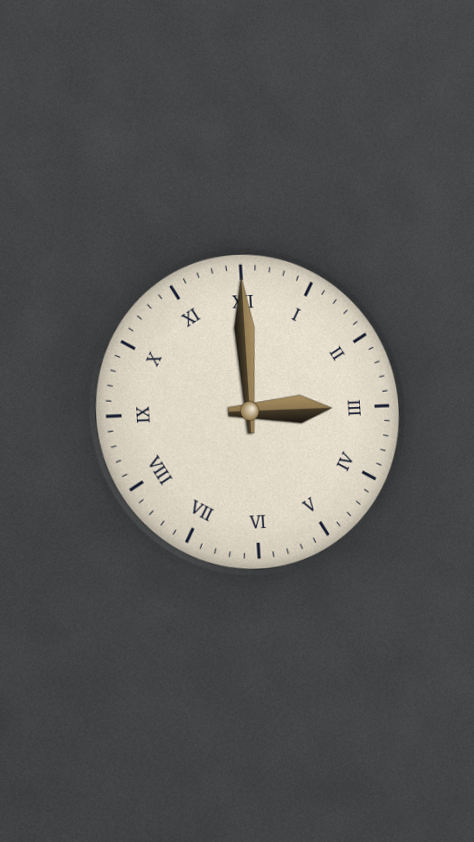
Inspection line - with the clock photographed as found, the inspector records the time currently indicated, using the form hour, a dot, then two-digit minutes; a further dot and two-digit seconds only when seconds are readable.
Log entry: 3.00
